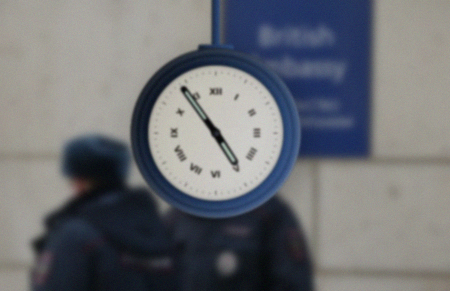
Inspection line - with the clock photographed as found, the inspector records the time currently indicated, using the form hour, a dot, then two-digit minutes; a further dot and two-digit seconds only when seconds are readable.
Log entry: 4.54
